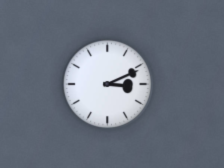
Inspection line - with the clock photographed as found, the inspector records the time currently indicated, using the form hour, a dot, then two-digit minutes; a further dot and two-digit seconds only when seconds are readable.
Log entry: 3.11
